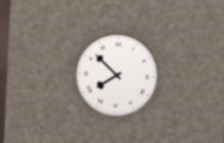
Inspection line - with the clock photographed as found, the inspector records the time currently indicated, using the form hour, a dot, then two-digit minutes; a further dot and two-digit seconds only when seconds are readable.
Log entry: 7.52
